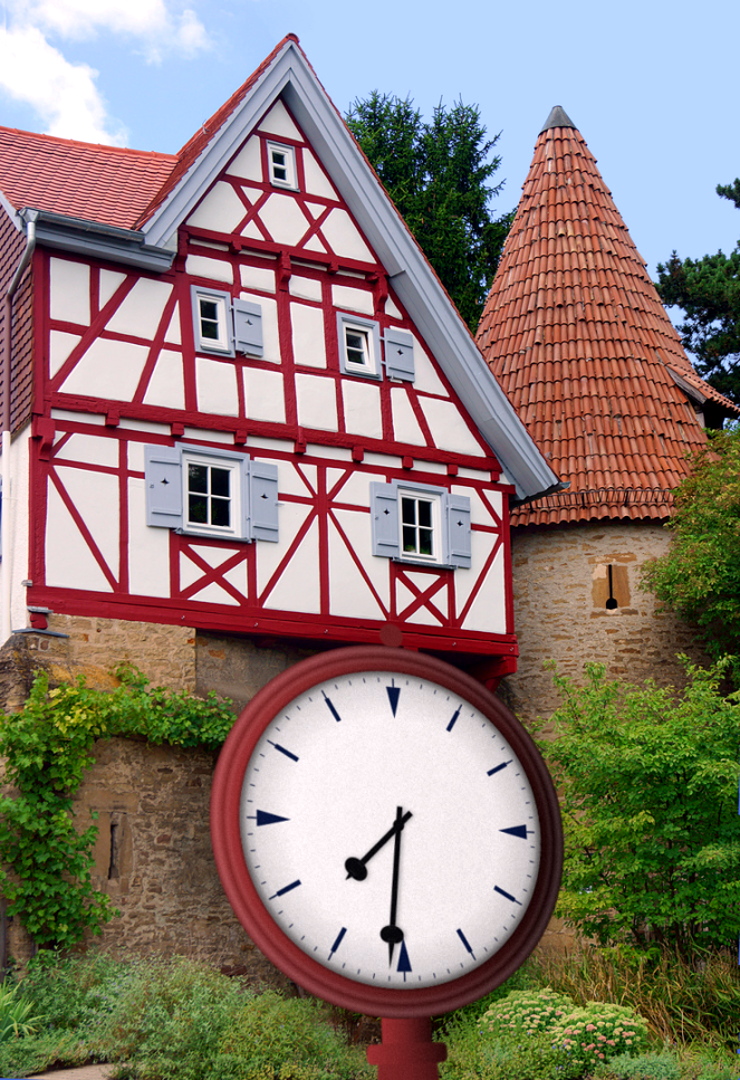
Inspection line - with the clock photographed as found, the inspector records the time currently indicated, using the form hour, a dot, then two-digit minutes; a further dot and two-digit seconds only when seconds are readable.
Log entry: 7.31
